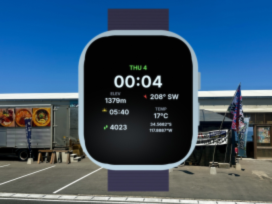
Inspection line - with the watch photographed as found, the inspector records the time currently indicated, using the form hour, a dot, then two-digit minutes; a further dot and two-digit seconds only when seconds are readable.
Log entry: 0.04
